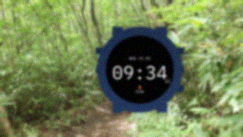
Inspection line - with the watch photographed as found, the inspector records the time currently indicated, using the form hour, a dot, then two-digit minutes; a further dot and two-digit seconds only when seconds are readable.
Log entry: 9.34
